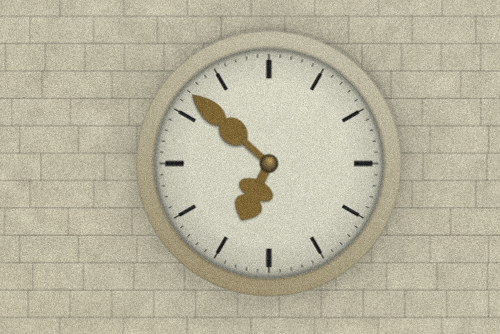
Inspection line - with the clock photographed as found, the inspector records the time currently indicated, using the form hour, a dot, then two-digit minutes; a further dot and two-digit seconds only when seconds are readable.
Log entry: 6.52
